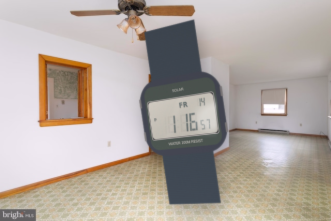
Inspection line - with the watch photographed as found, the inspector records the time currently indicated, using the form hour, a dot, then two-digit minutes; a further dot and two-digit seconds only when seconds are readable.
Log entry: 1.16.57
